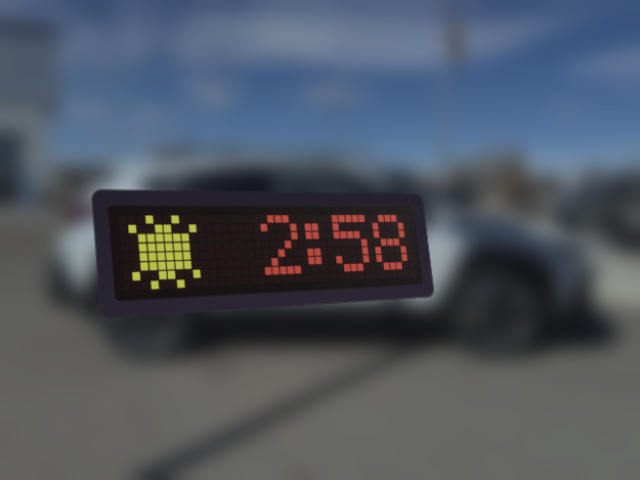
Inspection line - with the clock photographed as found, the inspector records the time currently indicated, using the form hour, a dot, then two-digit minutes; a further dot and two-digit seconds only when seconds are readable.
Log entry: 2.58
